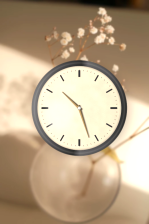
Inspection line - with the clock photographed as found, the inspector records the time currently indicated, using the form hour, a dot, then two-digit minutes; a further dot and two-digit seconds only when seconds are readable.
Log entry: 10.27
